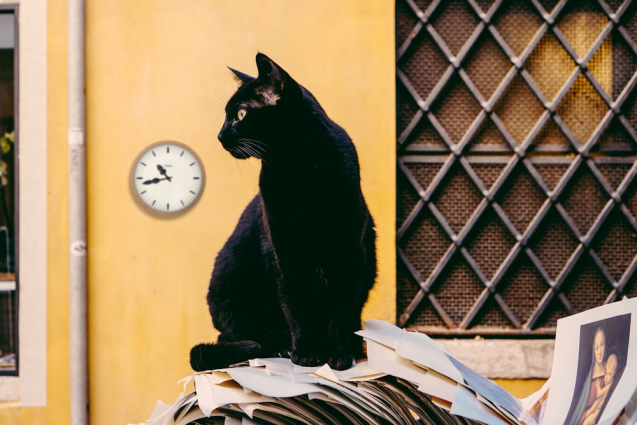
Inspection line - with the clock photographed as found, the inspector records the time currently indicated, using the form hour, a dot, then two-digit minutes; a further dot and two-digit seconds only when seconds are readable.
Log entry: 10.43
